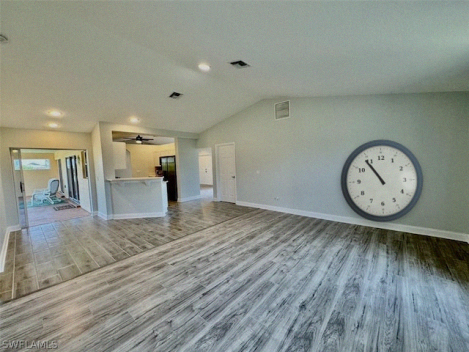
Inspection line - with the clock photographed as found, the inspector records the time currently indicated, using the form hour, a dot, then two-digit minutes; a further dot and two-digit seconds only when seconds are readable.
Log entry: 10.54
